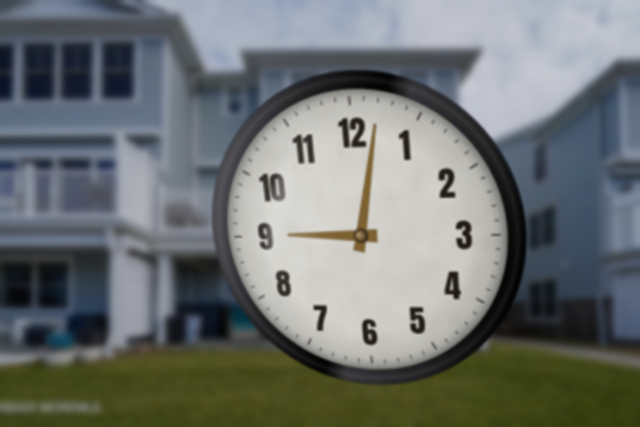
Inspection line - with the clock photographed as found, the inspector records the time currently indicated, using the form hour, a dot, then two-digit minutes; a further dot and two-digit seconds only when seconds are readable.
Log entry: 9.02
